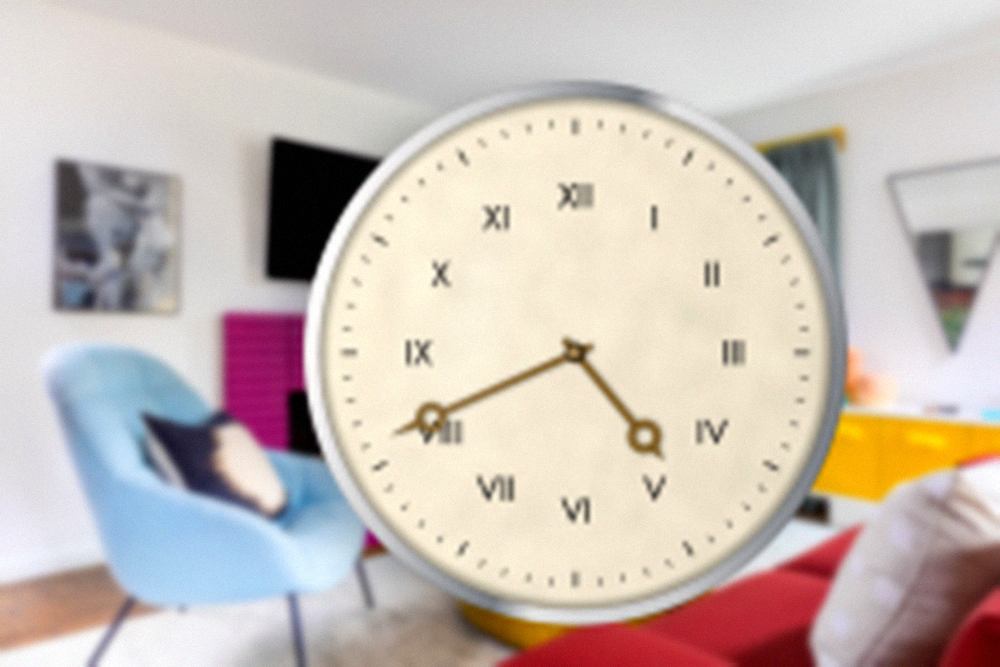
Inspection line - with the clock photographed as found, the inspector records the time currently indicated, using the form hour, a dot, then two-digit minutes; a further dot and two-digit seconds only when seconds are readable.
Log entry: 4.41
